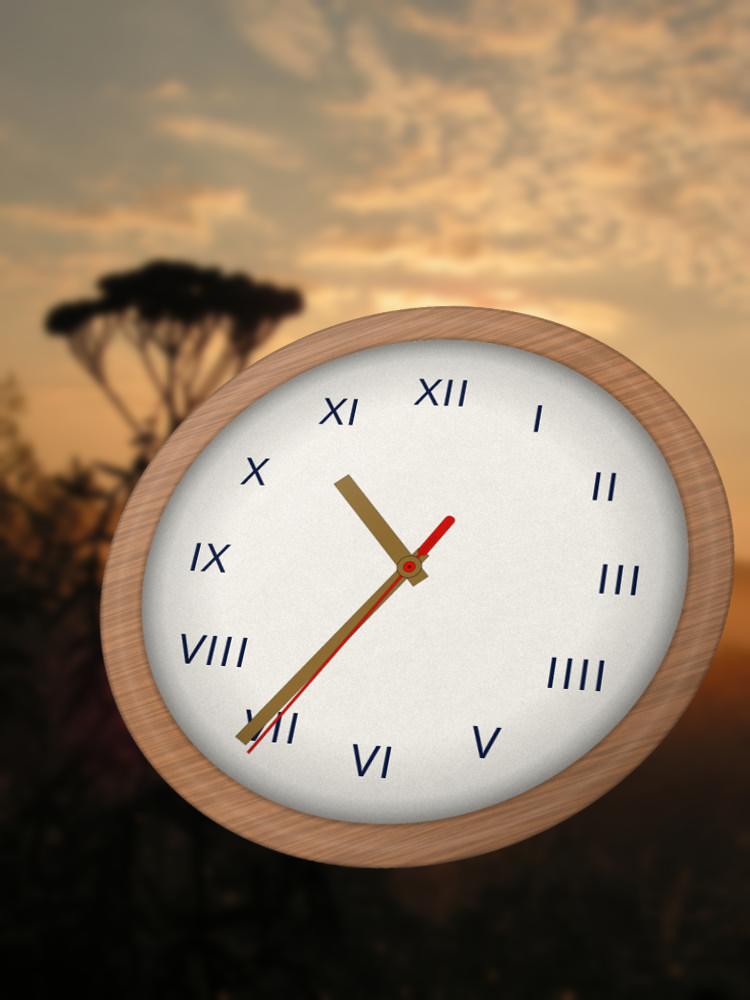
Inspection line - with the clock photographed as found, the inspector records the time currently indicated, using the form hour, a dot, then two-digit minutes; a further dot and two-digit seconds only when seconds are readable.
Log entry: 10.35.35
